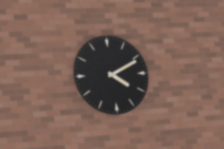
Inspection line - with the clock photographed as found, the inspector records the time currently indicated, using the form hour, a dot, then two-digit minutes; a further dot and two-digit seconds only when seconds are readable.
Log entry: 4.11
